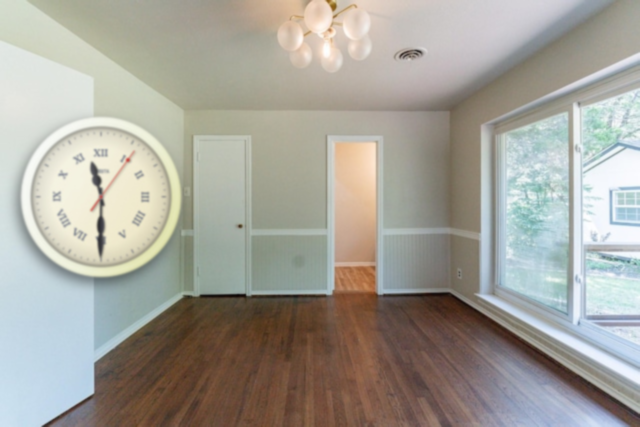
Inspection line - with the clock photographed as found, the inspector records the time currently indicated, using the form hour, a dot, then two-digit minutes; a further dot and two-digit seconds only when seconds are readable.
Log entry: 11.30.06
